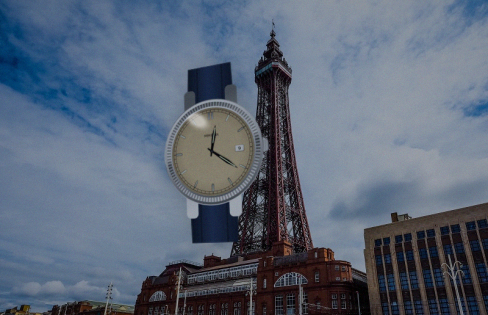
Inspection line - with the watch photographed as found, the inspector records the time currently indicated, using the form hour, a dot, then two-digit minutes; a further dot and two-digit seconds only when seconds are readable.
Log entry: 12.21
